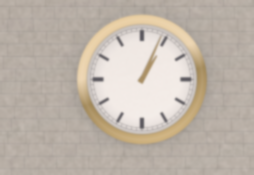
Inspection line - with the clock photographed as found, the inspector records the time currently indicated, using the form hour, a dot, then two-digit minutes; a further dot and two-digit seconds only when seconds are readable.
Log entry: 1.04
